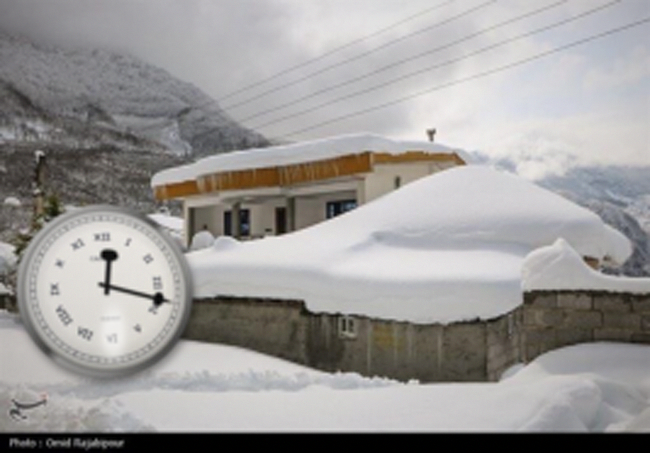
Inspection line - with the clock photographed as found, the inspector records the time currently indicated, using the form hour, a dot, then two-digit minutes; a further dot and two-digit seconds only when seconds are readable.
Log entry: 12.18
